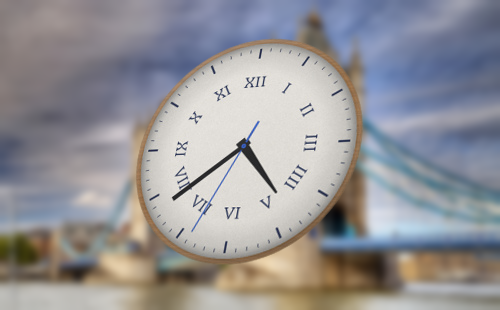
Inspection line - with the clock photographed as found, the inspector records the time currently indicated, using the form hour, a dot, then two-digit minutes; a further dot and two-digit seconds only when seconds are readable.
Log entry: 4.38.34
